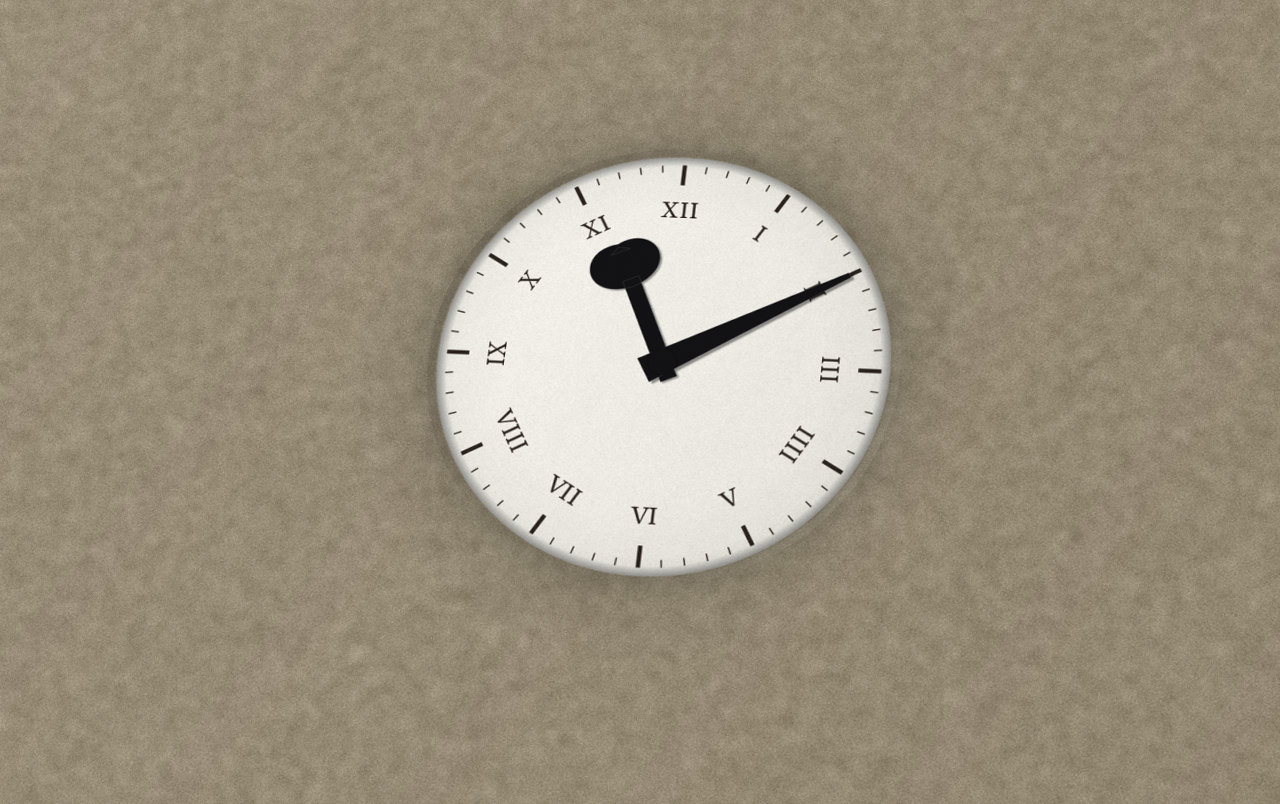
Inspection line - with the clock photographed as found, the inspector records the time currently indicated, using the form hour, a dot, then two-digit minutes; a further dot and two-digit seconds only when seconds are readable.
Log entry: 11.10
